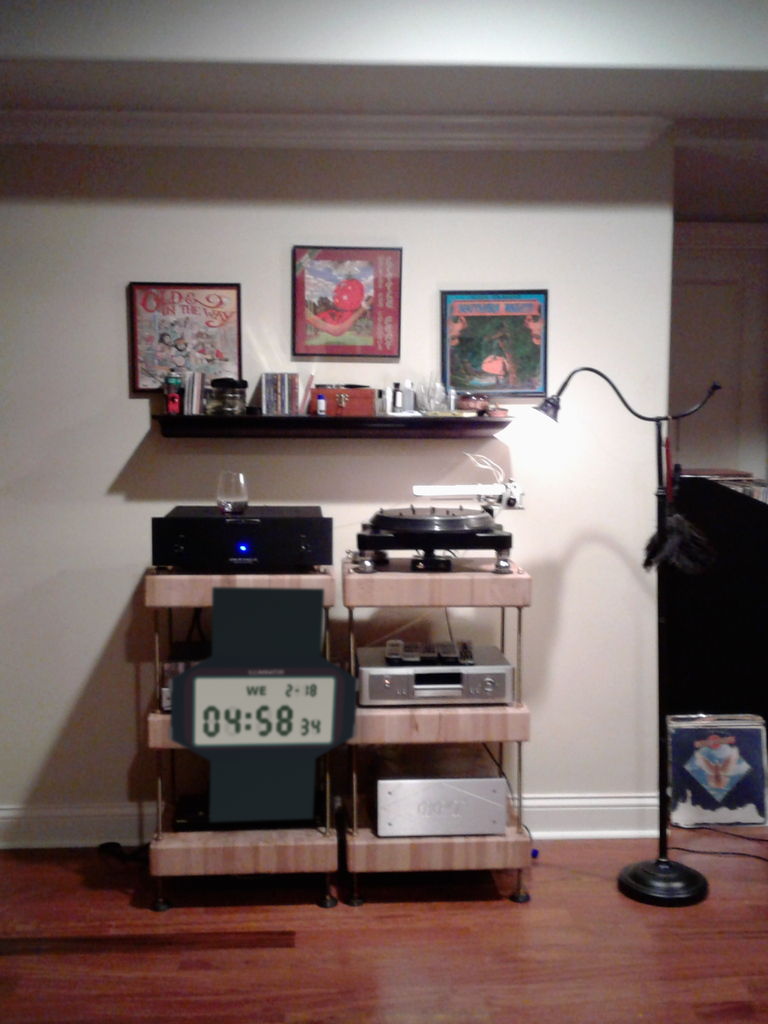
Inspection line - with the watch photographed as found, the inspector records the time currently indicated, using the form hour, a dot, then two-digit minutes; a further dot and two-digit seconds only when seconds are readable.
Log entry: 4.58.34
